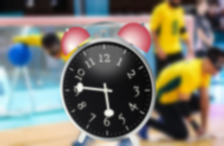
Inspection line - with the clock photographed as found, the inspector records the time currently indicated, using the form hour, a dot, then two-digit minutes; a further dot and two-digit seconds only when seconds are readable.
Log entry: 5.46
